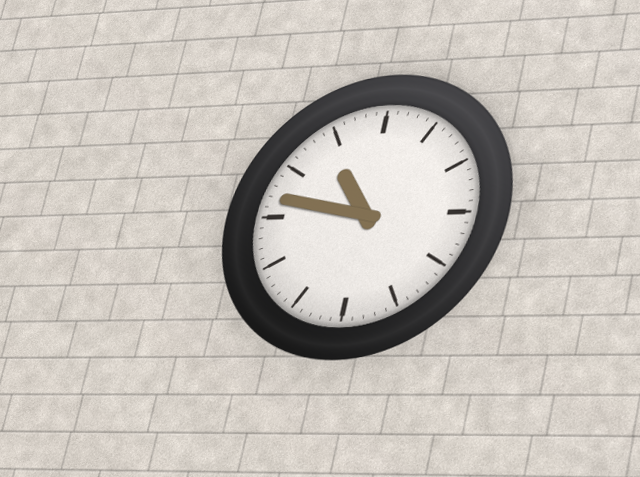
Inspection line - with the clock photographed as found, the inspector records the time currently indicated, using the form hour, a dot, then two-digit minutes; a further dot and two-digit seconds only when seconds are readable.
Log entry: 10.47
